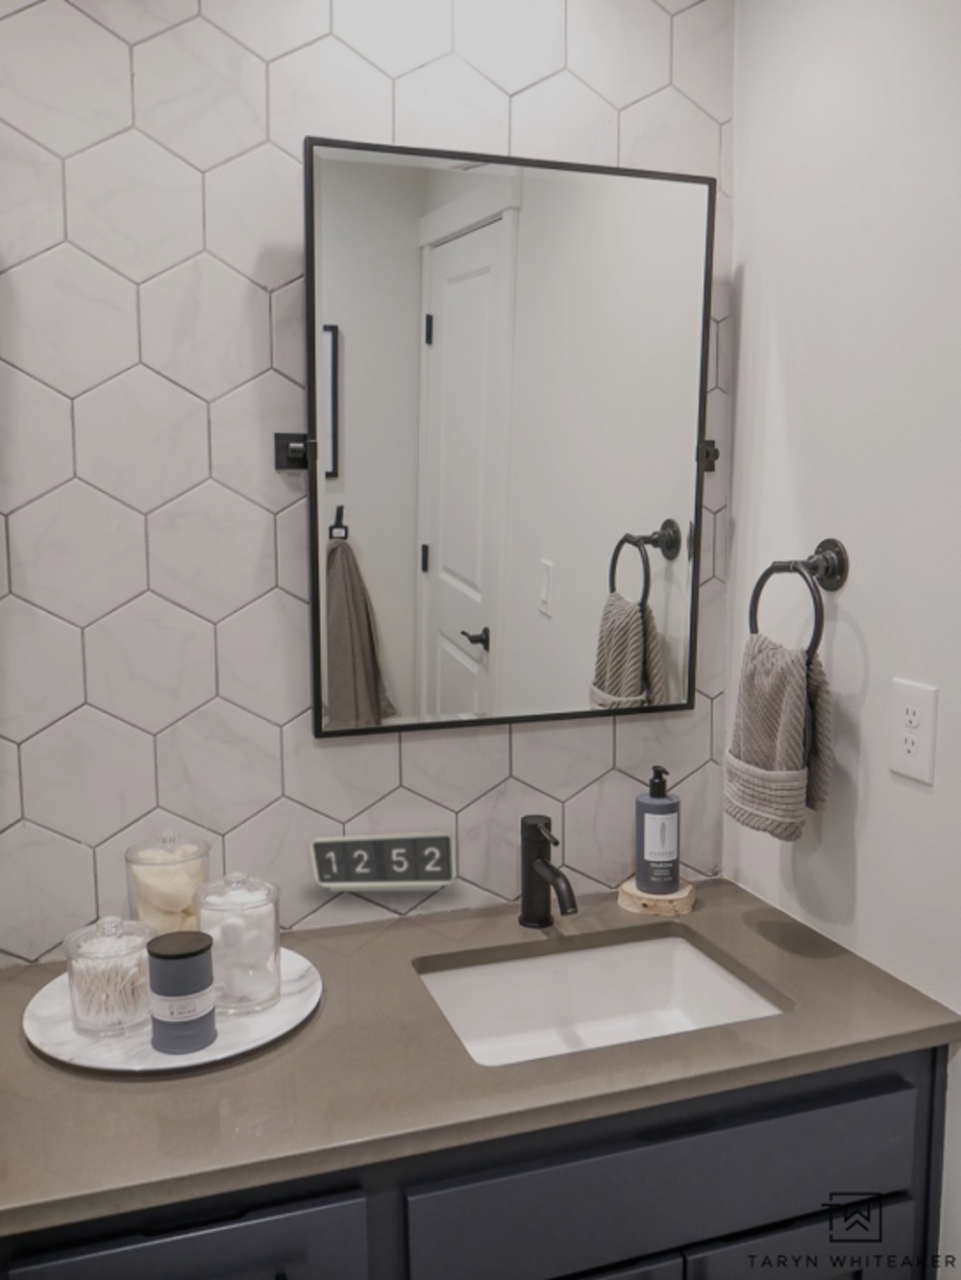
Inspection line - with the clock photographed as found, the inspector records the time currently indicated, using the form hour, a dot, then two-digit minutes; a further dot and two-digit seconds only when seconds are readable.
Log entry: 12.52
